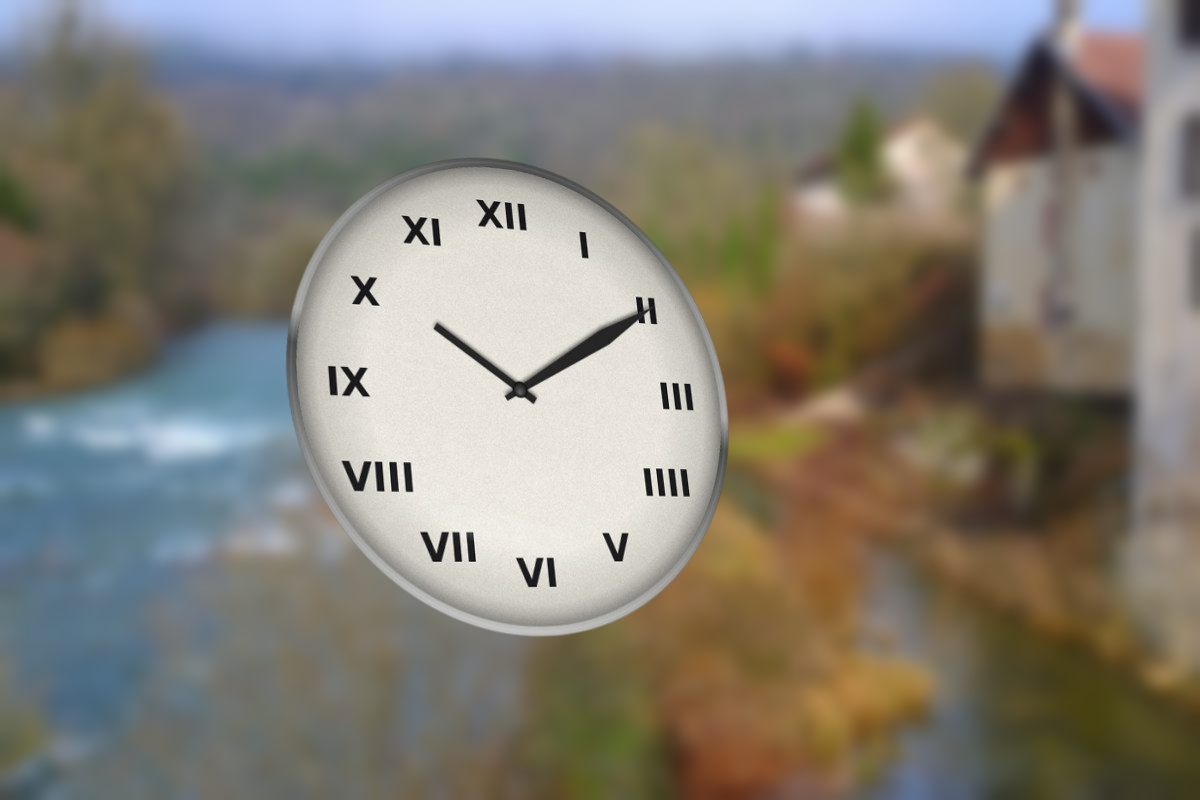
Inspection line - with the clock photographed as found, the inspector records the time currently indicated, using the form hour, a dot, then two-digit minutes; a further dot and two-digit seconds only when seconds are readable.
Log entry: 10.10
